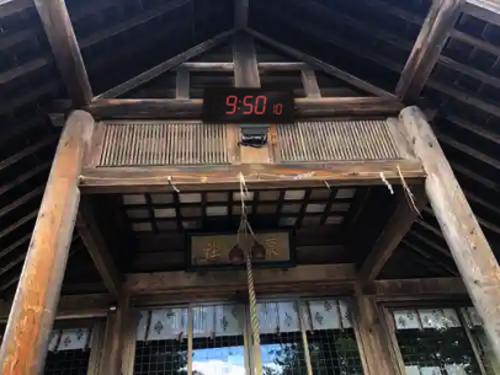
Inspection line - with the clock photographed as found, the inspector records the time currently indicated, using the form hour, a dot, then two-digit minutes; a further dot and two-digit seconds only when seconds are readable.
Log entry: 9.50.10
